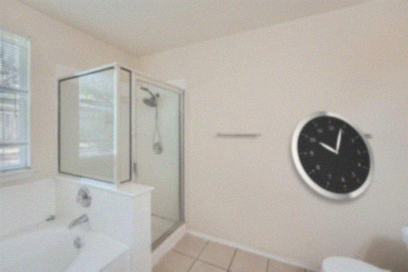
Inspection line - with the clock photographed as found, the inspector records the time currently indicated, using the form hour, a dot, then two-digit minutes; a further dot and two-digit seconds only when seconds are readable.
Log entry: 10.04
